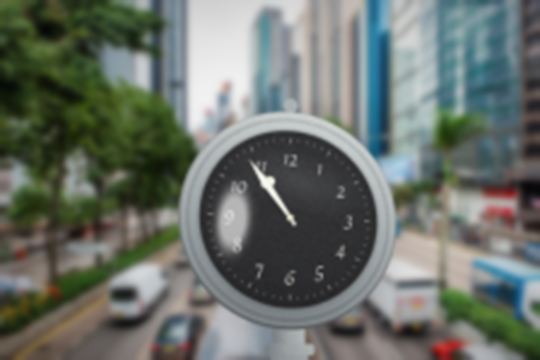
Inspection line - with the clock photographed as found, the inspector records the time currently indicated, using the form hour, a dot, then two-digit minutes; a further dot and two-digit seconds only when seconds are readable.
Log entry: 10.54
